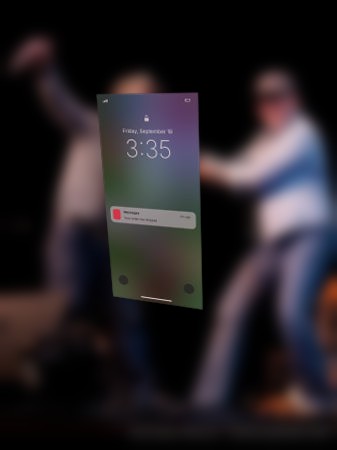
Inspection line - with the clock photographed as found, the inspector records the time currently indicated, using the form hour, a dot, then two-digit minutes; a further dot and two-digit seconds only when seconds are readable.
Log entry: 3.35
